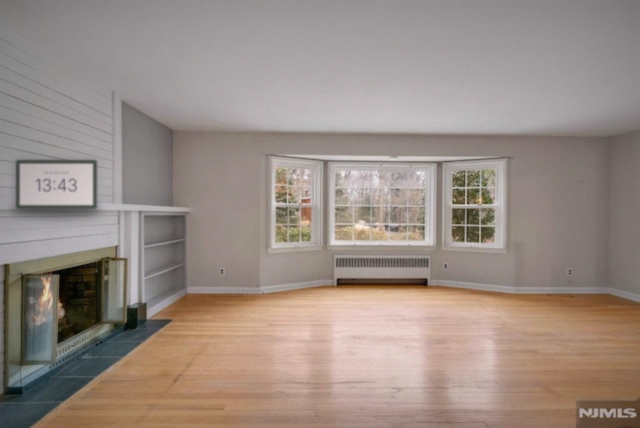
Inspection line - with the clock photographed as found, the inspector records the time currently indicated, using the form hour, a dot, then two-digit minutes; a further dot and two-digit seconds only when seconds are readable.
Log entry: 13.43
